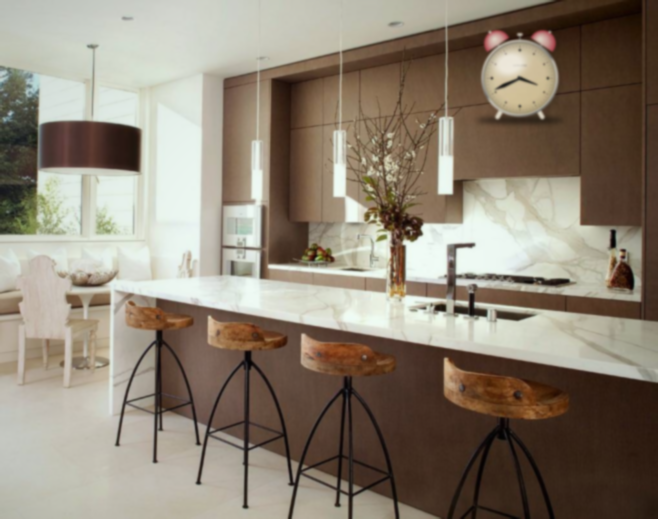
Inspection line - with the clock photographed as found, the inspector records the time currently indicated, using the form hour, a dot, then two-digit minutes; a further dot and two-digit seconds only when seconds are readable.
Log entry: 3.41
